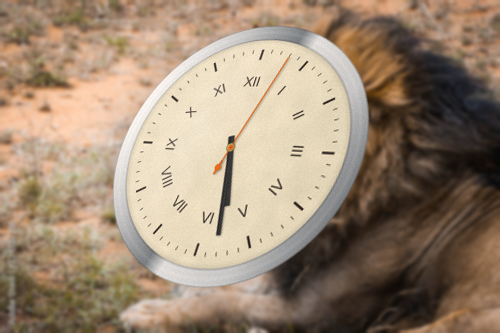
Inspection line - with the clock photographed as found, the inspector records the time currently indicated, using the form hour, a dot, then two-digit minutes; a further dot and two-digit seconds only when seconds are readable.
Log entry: 5.28.03
